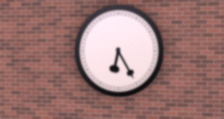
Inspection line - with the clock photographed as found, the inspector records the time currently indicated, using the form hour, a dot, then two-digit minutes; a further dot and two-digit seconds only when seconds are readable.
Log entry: 6.25
